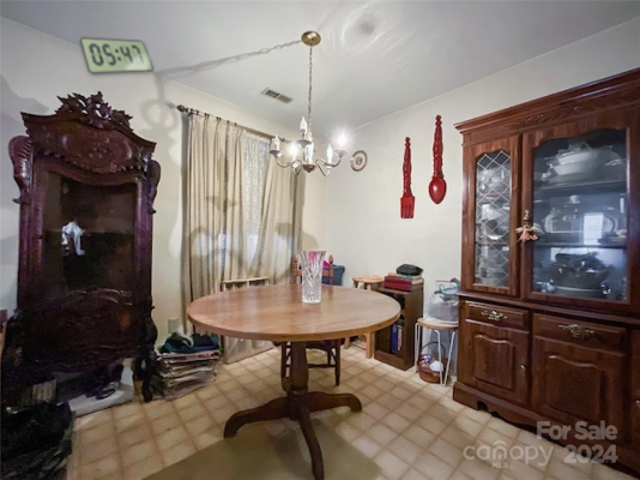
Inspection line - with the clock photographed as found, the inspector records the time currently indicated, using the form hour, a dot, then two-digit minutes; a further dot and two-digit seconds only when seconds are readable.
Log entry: 5.47
